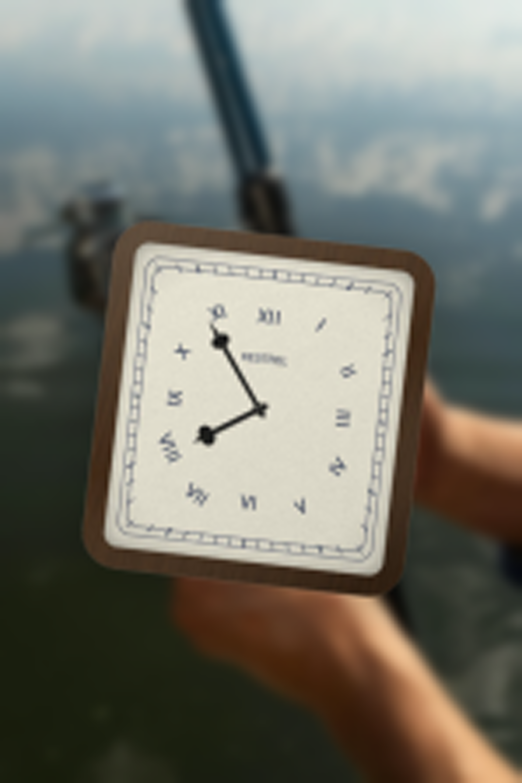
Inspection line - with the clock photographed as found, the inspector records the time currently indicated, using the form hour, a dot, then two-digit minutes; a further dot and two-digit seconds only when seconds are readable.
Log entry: 7.54
